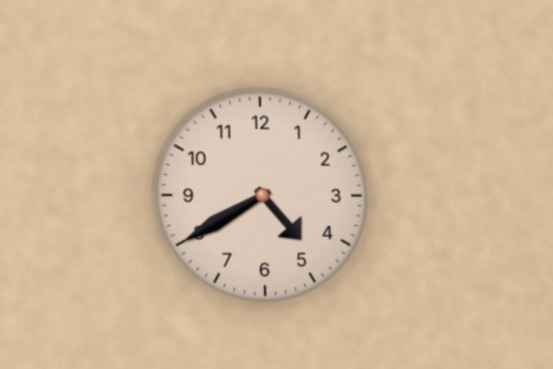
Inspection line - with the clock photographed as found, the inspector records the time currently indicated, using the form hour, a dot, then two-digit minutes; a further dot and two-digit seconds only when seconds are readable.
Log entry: 4.40
